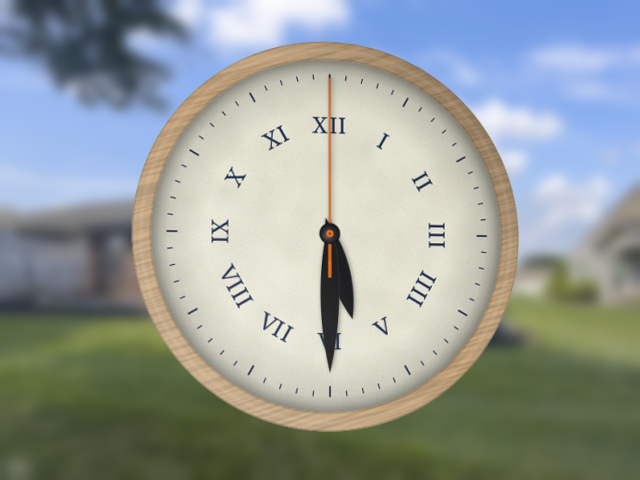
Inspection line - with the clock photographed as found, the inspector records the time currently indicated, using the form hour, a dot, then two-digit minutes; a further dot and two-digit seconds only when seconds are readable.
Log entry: 5.30.00
